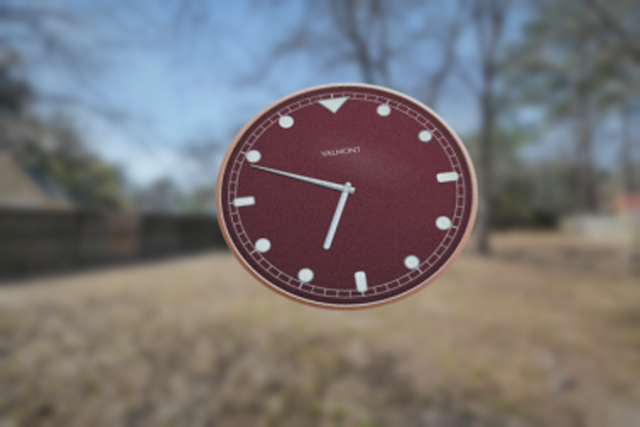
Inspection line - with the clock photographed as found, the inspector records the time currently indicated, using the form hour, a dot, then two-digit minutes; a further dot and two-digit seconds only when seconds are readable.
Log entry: 6.49
